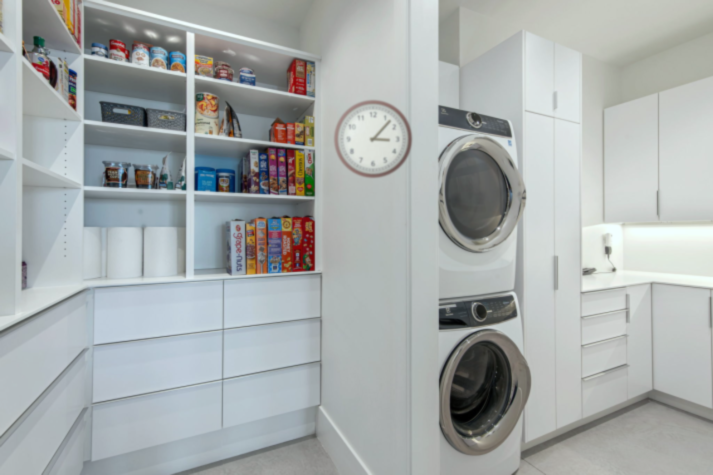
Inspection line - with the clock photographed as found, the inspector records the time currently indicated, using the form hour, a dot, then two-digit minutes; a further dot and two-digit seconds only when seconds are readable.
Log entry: 3.07
